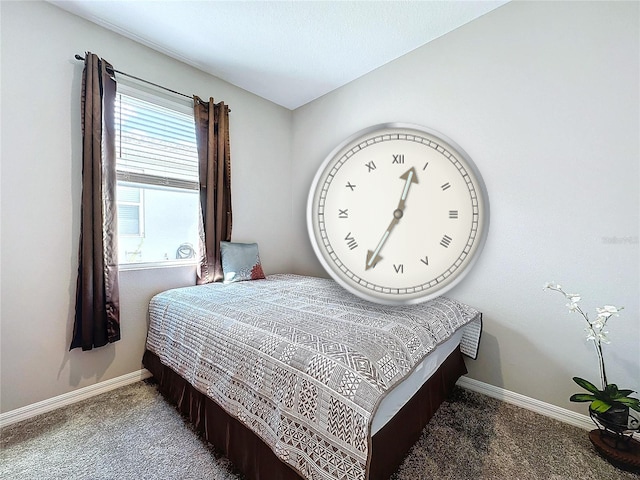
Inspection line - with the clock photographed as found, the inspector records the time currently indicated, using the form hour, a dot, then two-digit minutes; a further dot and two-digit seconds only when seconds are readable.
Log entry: 12.35
